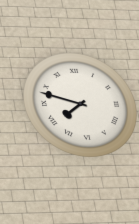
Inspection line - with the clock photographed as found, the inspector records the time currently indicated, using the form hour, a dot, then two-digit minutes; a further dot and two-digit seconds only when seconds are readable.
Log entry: 7.48
